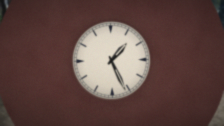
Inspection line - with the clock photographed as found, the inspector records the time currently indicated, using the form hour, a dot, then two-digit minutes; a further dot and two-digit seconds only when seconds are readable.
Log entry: 1.26
